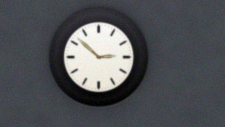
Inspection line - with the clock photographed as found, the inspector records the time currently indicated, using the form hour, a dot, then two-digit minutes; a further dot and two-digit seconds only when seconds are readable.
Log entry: 2.52
